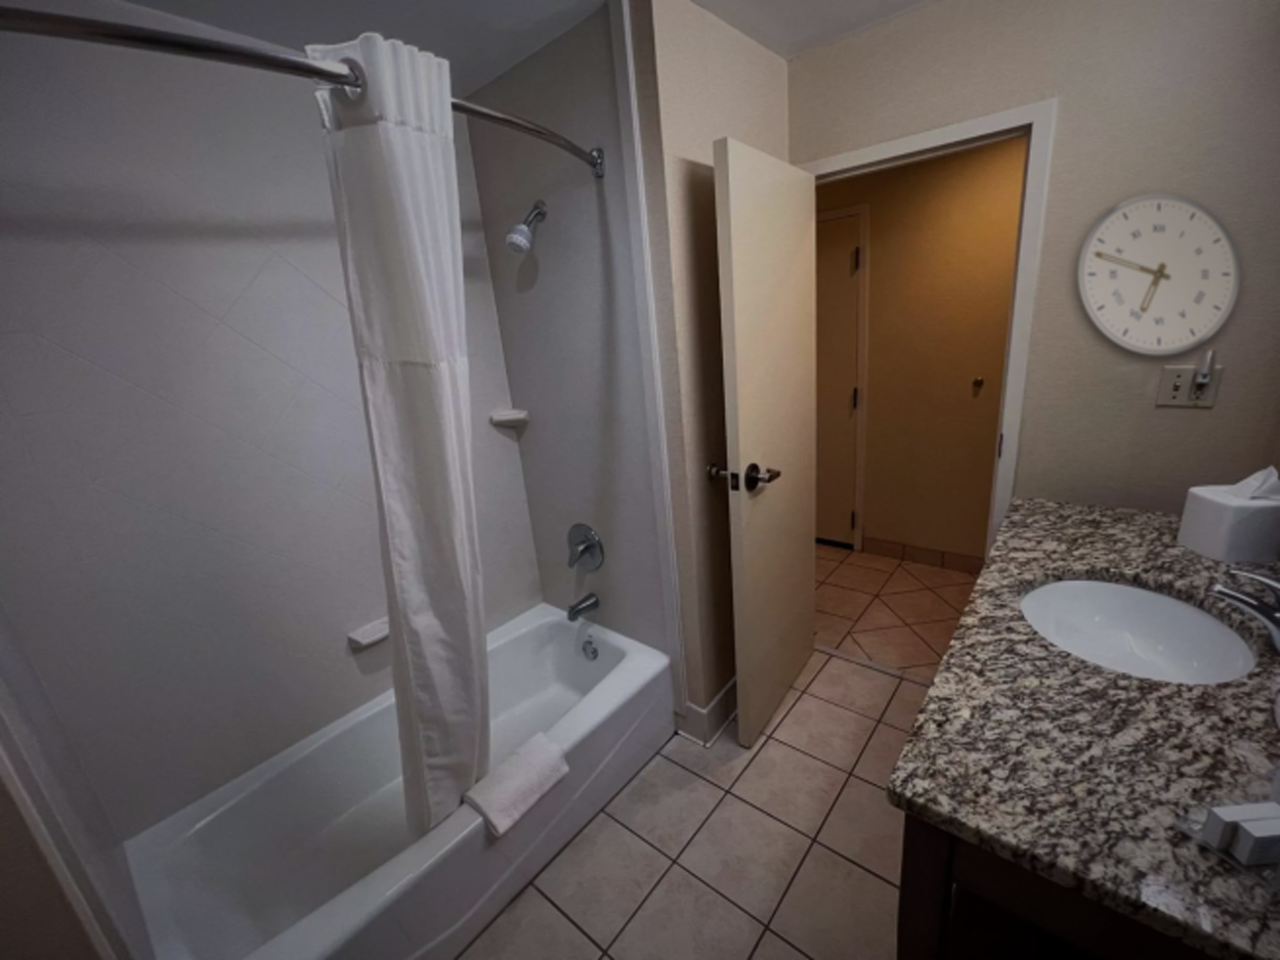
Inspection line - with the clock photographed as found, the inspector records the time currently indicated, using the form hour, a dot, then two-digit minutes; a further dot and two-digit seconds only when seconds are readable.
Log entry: 6.48
